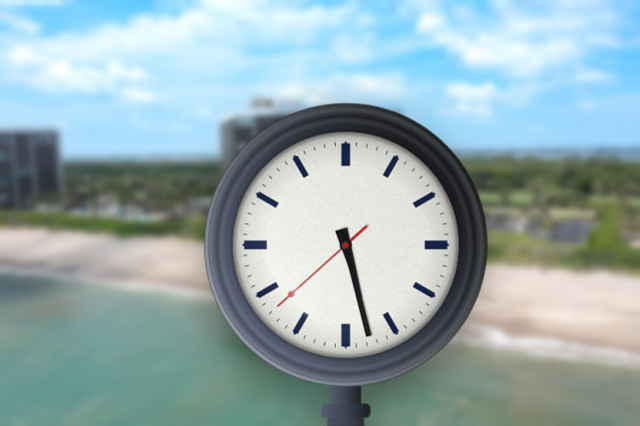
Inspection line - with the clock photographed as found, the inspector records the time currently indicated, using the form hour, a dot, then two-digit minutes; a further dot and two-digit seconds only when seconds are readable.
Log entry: 5.27.38
